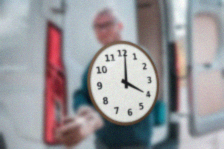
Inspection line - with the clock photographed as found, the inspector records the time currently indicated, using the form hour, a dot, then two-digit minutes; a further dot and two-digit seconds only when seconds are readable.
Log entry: 4.01
